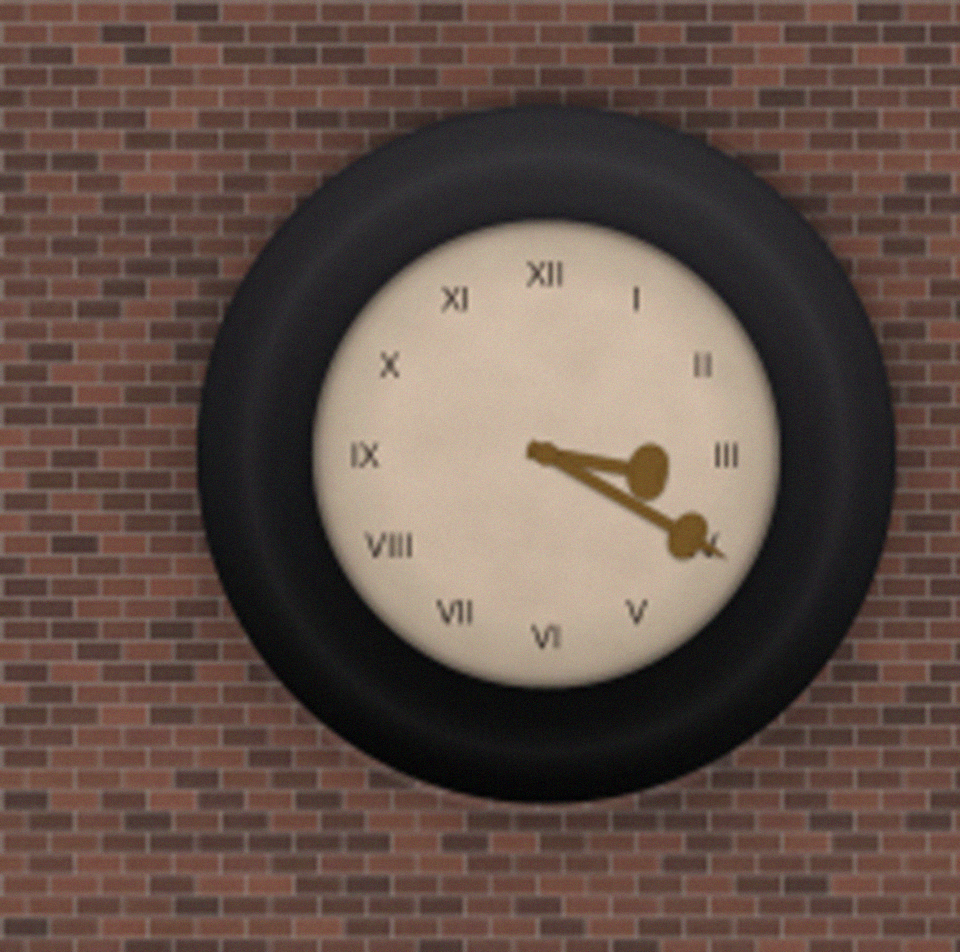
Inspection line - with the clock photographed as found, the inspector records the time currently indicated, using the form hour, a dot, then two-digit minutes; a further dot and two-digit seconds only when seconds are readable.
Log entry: 3.20
